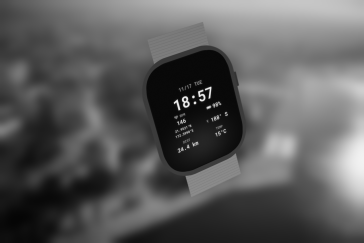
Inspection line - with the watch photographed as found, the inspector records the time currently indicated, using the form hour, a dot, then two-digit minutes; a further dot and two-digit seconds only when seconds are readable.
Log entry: 18.57
